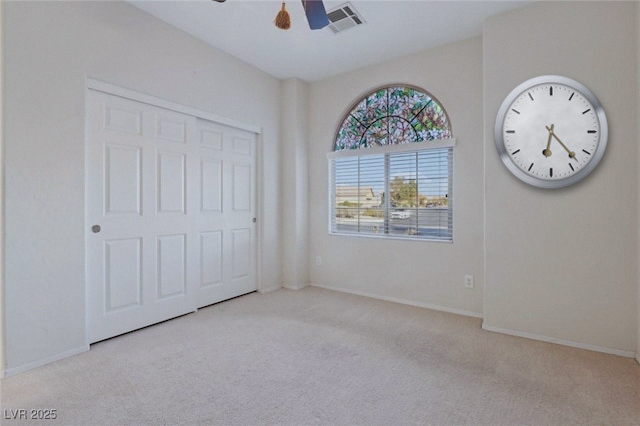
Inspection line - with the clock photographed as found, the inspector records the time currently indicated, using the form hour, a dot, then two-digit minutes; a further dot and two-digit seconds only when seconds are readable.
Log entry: 6.23
